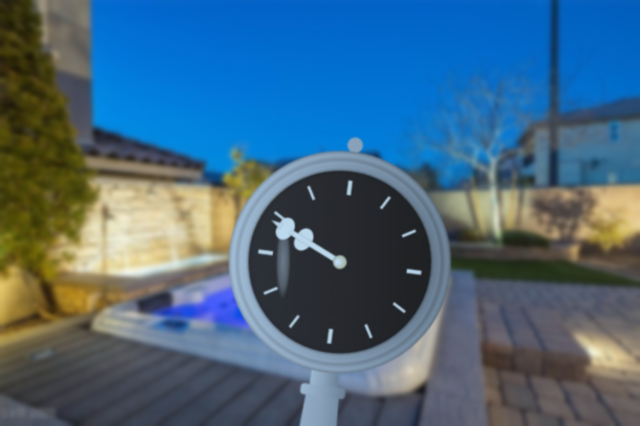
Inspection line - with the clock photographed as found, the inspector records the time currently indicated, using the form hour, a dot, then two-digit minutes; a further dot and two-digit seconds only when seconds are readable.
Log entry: 9.49
